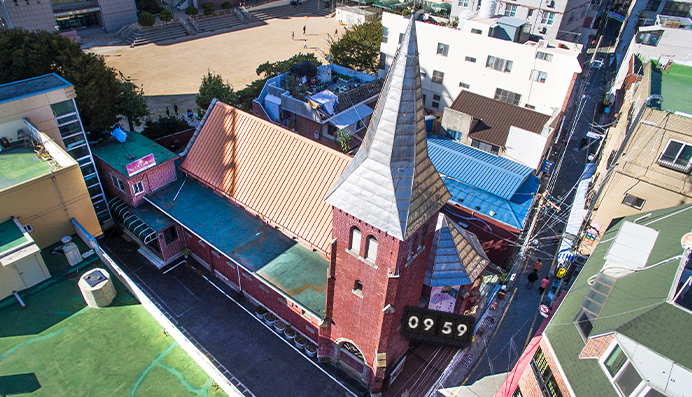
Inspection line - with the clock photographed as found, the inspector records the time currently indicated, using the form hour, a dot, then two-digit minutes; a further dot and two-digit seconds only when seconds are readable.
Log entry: 9.59
